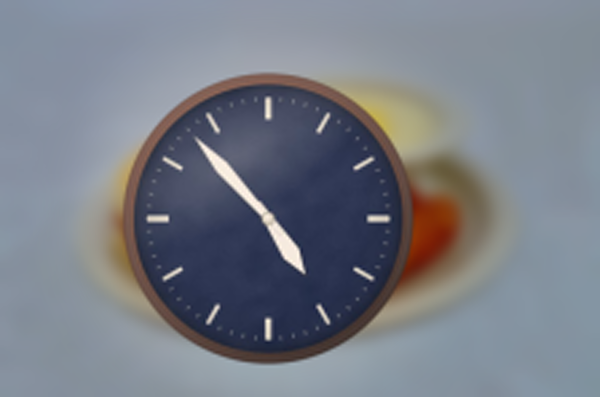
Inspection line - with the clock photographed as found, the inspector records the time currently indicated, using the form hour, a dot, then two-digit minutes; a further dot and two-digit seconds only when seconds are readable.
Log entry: 4.53
